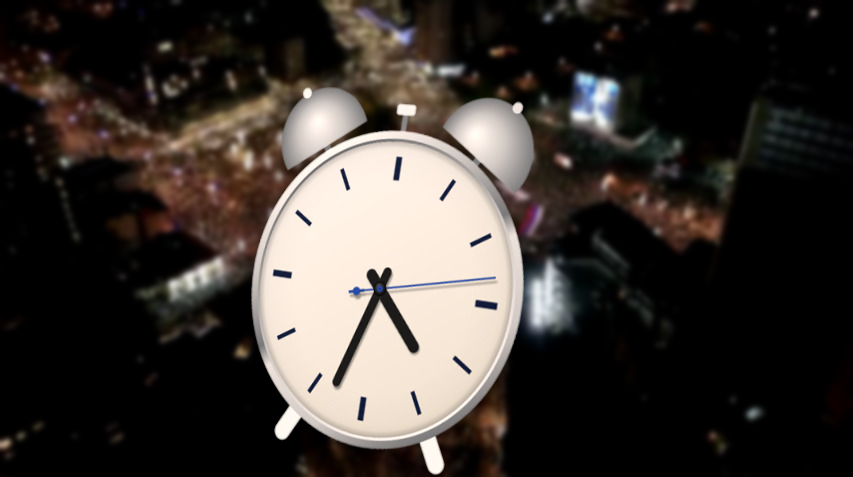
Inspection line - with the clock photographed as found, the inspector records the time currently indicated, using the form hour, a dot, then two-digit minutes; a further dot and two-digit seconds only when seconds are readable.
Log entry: 4.33.13
